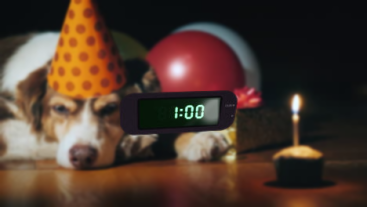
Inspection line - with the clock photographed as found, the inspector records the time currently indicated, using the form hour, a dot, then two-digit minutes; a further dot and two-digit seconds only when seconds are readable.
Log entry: 1.00
